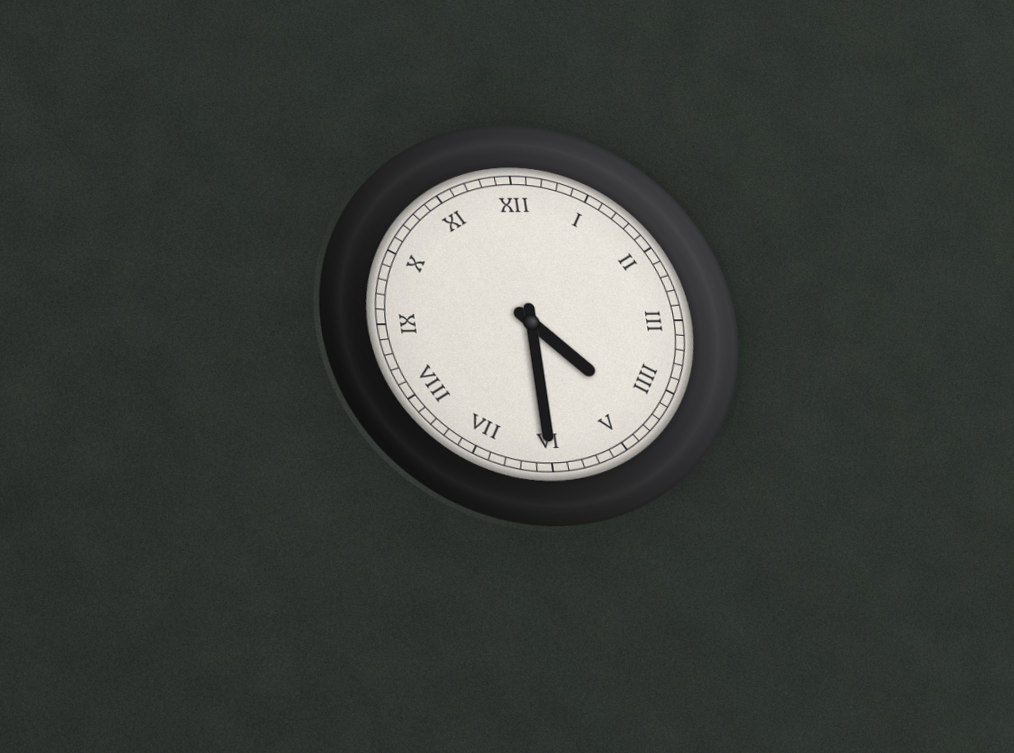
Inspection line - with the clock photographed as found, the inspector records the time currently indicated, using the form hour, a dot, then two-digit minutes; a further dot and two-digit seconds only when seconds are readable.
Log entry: 4.30
